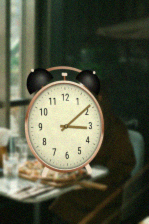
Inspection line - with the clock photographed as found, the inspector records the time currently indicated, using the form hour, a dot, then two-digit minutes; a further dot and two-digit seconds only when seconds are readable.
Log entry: 3.09
